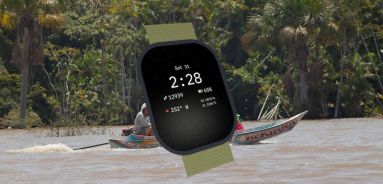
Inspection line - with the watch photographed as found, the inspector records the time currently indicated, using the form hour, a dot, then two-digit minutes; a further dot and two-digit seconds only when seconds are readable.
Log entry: 2.28
